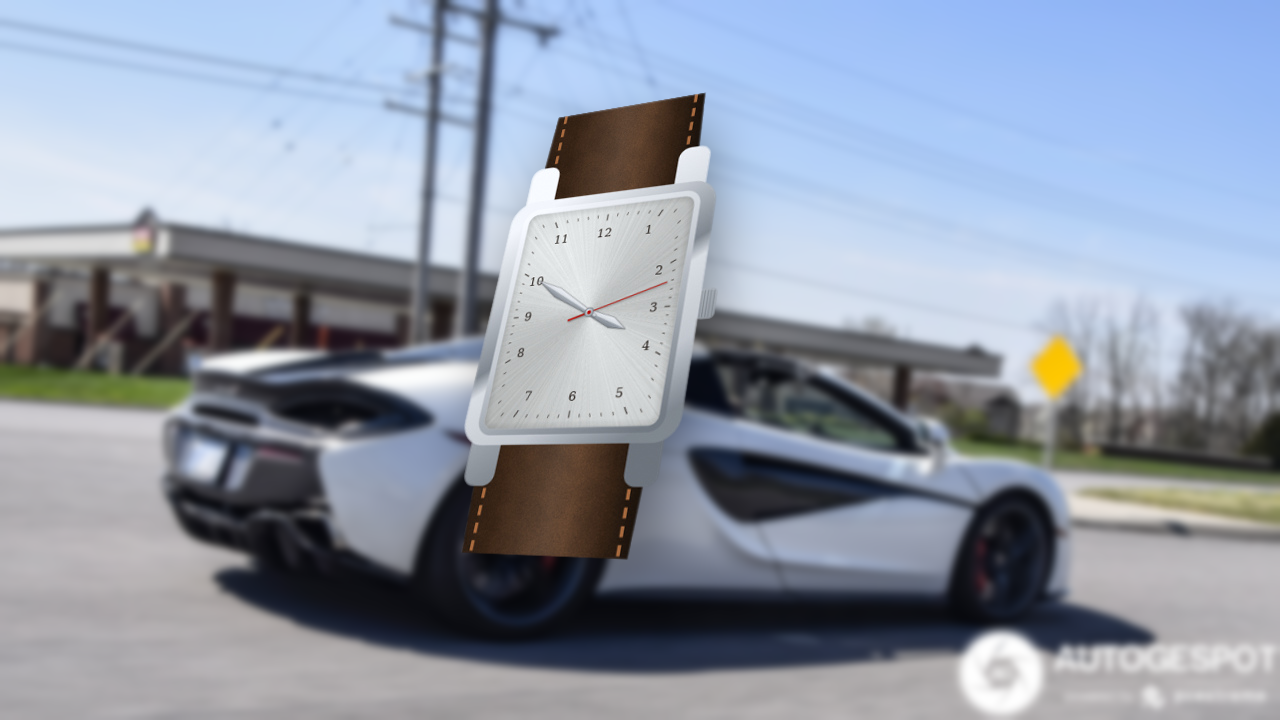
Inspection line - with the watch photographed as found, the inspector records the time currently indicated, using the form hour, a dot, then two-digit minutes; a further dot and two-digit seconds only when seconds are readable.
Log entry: 3.50.12
